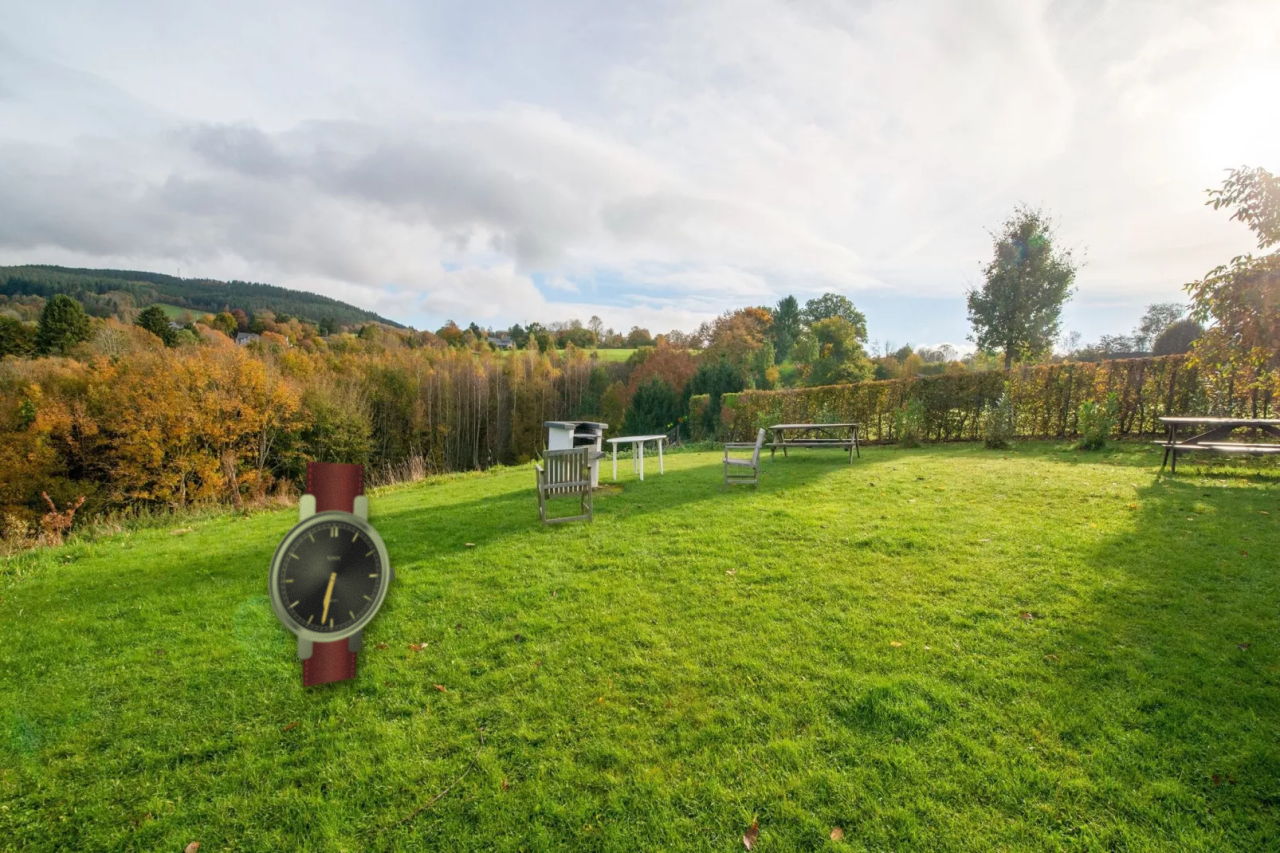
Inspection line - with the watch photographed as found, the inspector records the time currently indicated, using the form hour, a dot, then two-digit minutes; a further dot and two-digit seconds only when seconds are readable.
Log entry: 6.32
